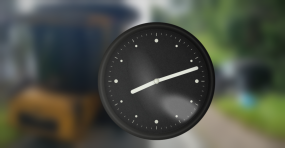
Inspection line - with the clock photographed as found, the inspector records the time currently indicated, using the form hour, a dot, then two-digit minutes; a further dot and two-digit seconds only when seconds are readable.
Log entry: 8.12
